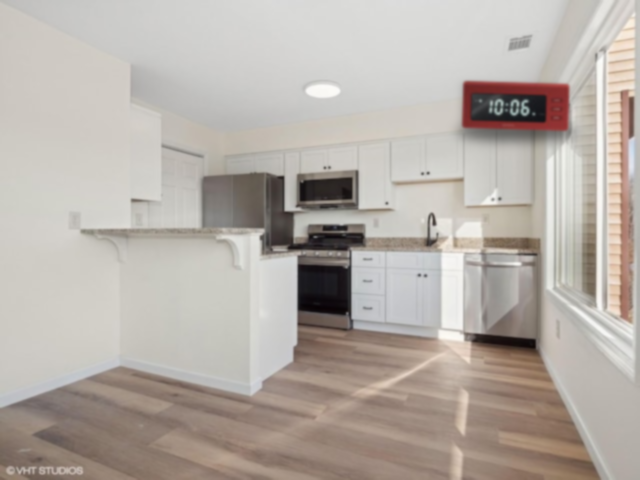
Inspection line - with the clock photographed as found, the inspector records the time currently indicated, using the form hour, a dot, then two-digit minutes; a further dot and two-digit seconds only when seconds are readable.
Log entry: 10.06
